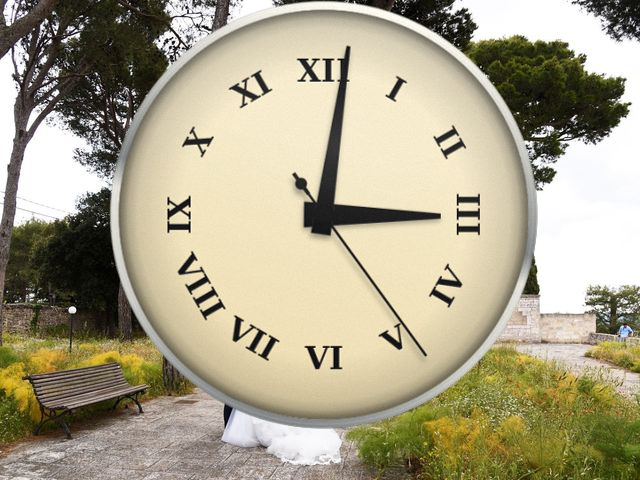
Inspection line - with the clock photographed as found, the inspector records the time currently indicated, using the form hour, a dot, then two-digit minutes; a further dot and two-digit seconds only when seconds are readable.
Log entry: 3.01.24
